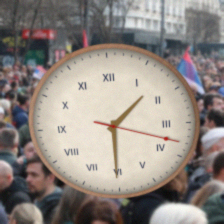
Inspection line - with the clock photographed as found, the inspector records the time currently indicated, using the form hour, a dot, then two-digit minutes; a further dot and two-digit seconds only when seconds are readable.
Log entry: 1.30.18
